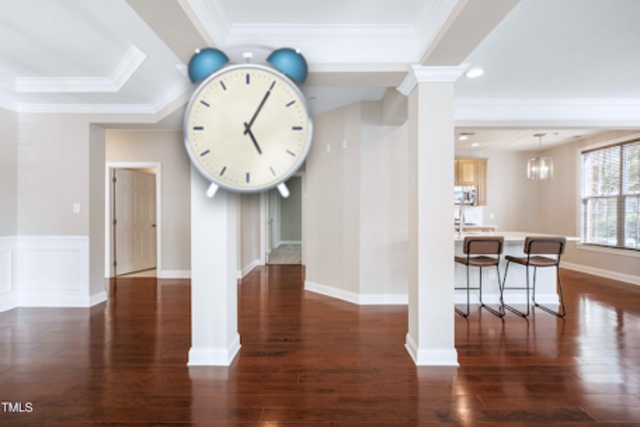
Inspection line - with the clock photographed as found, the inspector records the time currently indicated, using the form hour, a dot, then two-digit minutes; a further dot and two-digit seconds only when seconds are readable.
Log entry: 5.05
